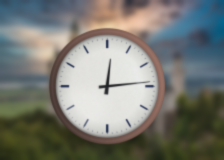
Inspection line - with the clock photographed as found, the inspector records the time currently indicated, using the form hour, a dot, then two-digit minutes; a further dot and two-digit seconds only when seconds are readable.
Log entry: 12.14
